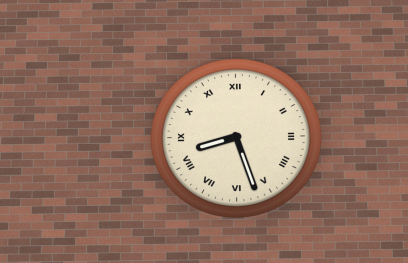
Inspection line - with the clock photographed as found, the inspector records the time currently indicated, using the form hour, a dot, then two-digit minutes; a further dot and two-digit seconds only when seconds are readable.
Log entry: 8.27
